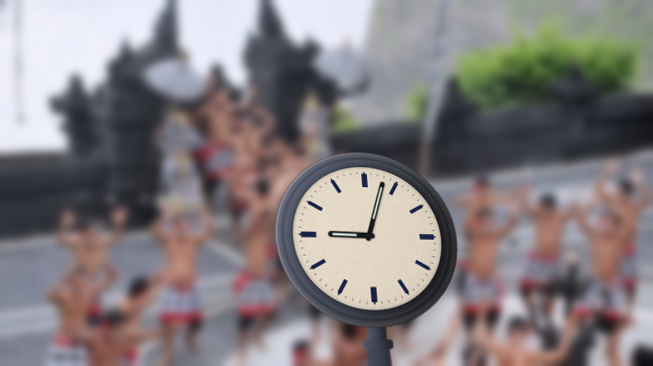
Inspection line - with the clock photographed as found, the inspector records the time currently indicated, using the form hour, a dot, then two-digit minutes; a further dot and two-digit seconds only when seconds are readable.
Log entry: 9.03
